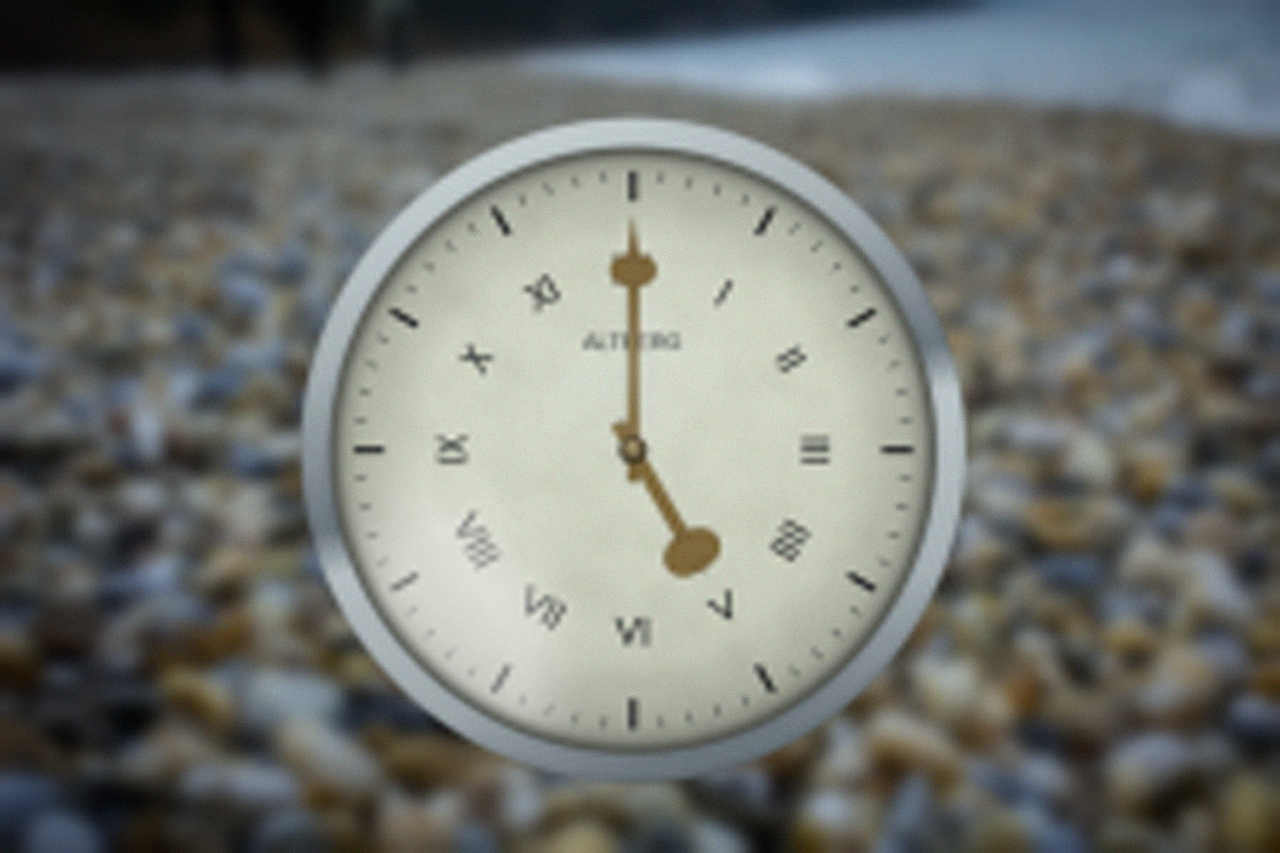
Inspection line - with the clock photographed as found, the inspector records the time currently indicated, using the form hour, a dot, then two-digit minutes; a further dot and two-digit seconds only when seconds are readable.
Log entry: 5.00
